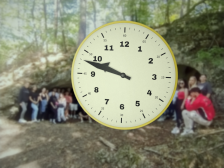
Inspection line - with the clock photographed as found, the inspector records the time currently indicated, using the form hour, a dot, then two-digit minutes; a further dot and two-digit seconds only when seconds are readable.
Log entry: 9.48
